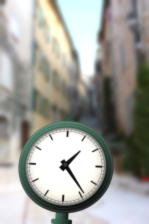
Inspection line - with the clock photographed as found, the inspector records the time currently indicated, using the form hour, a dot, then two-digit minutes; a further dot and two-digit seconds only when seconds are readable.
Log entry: 1.24
